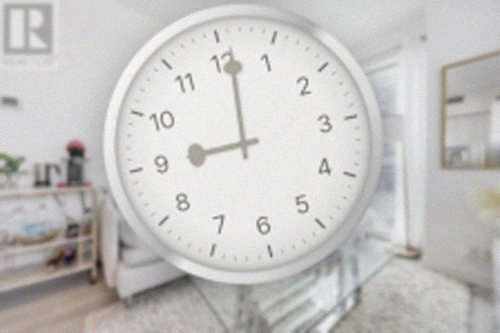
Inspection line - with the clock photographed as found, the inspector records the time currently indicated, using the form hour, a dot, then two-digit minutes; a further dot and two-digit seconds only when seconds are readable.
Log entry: 9.01
